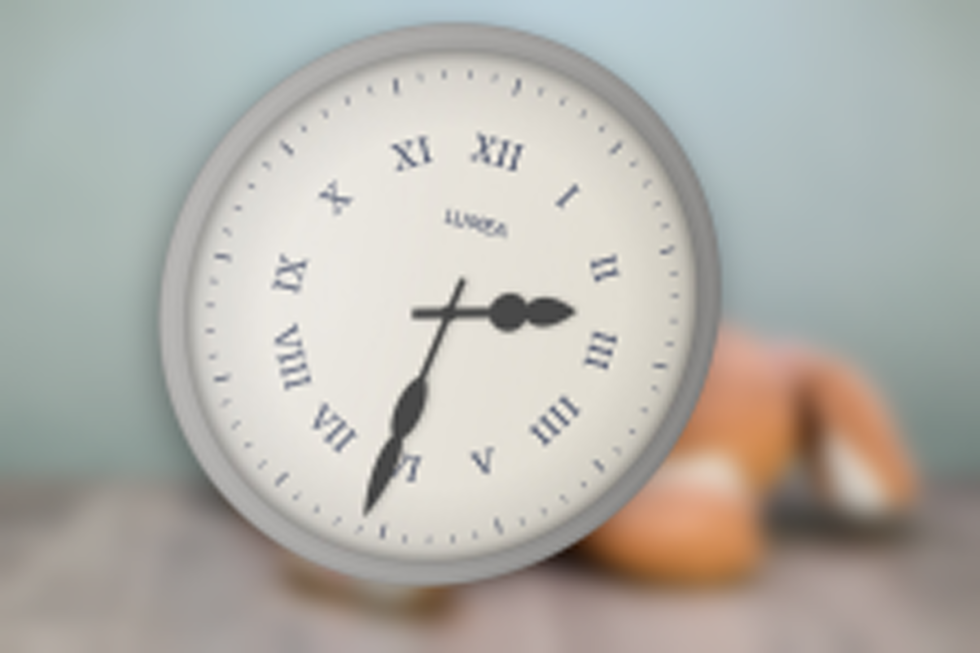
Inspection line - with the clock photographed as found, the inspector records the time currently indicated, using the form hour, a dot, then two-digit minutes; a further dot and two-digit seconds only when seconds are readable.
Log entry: 2.31
